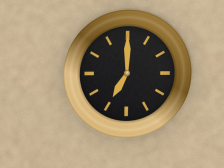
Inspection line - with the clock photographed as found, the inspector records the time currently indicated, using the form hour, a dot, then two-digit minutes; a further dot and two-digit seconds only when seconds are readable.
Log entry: 7.00
